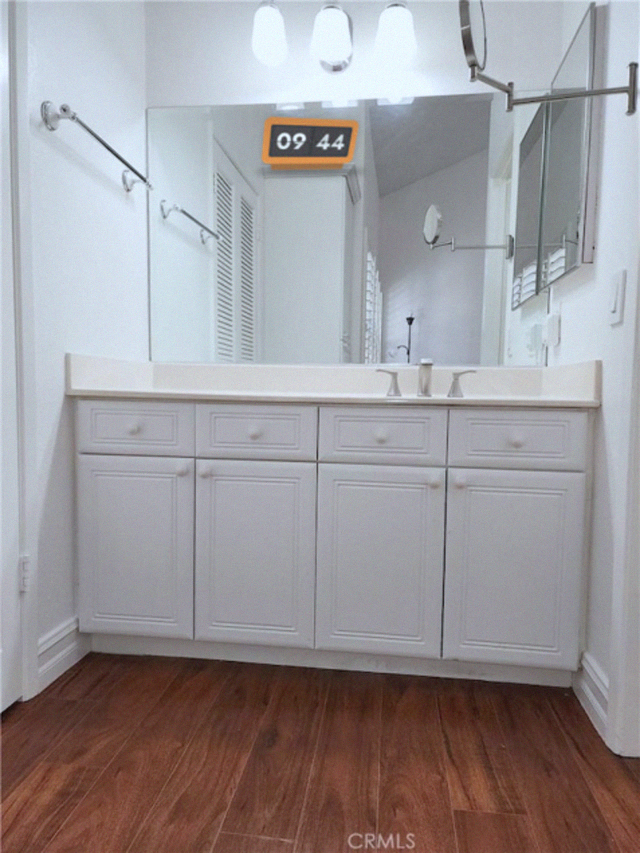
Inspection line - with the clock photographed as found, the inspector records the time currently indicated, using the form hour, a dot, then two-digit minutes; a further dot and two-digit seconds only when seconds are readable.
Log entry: 9.44
